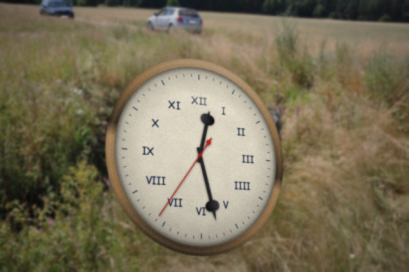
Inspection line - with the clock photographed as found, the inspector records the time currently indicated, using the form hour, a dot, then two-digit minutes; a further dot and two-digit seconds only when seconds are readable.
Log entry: 12.27.36
